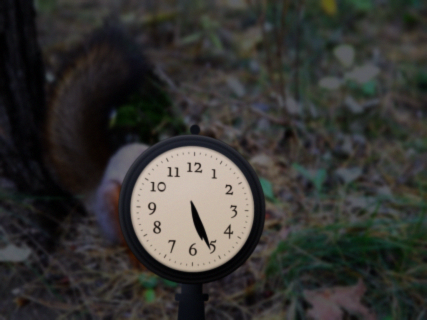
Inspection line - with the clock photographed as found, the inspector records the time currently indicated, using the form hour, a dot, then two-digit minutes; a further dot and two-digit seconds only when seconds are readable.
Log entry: 5.26
